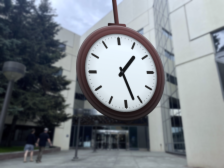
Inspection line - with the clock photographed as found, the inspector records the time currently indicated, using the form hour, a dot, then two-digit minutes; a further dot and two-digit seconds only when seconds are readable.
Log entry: 1.27
